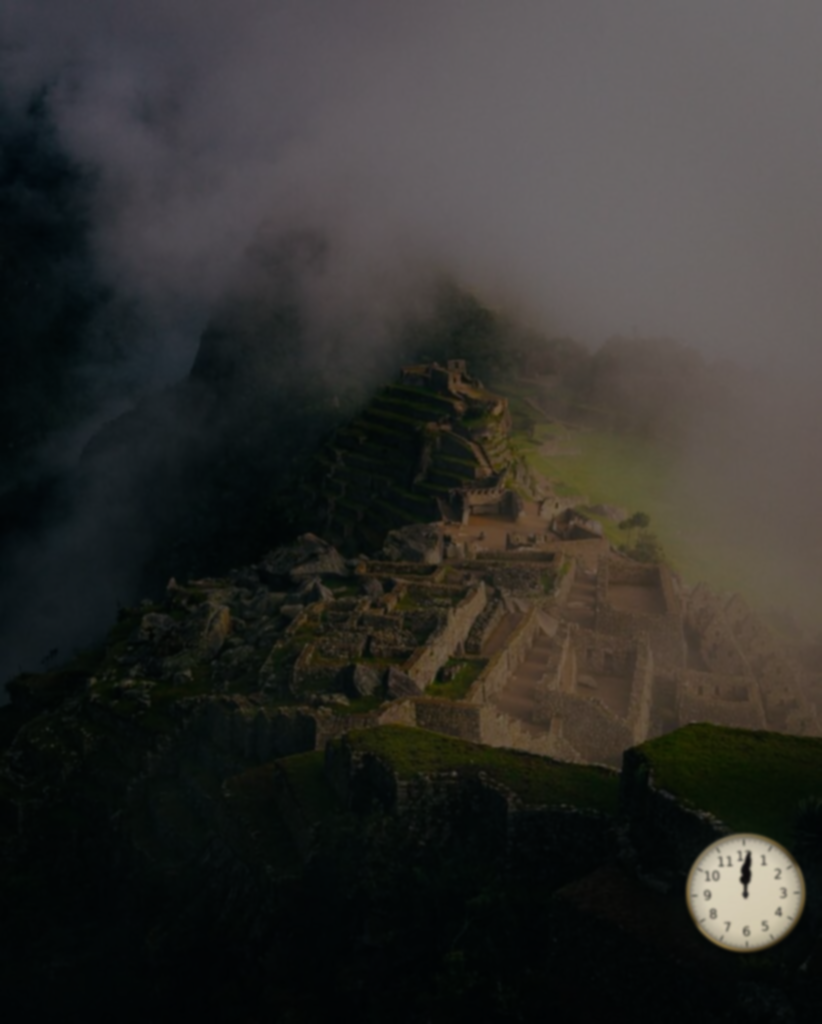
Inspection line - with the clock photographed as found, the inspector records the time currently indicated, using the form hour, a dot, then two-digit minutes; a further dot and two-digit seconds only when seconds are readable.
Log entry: 12.01
